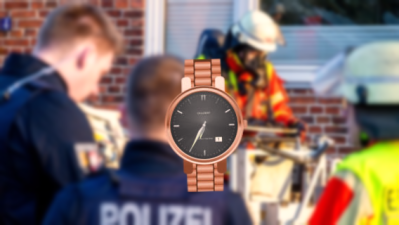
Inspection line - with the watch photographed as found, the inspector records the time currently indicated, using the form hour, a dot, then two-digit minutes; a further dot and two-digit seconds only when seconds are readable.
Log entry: 6.35
